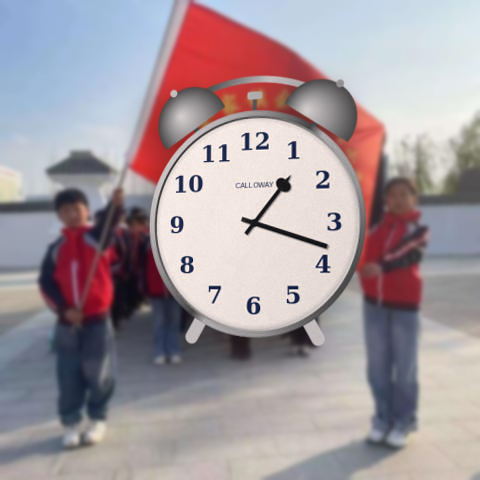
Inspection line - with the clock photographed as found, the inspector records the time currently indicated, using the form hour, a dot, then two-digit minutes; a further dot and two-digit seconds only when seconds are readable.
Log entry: 1.18
